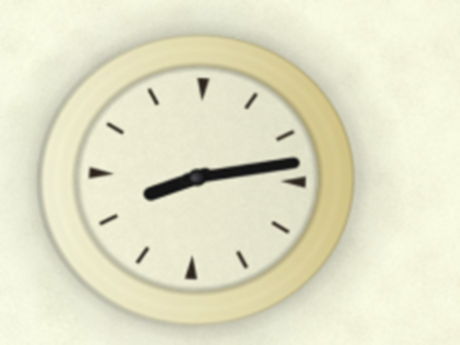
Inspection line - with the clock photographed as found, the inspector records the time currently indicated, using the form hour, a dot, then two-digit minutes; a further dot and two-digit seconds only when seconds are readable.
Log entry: 8.13
